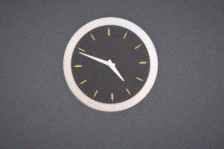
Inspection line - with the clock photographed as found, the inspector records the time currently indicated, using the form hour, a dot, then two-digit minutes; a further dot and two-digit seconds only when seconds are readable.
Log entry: 4.49
